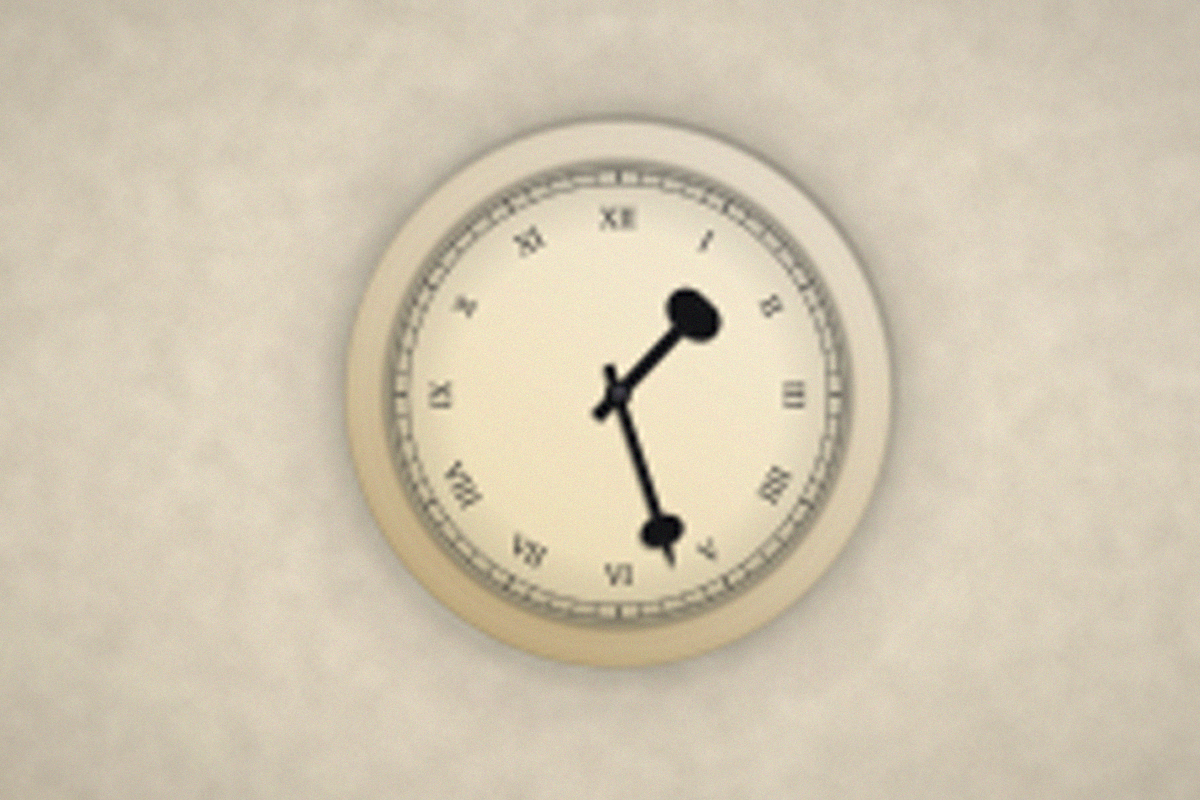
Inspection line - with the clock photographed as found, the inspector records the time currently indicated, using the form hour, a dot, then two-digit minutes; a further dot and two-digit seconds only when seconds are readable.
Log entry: 1.27
